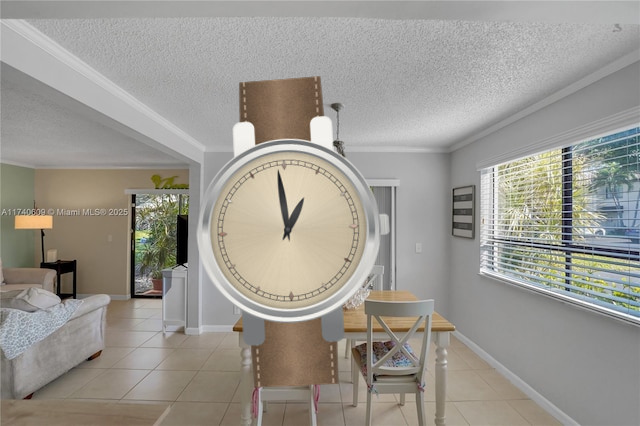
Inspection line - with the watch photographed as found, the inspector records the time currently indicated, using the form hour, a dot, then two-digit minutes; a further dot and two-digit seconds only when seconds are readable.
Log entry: 12.59
